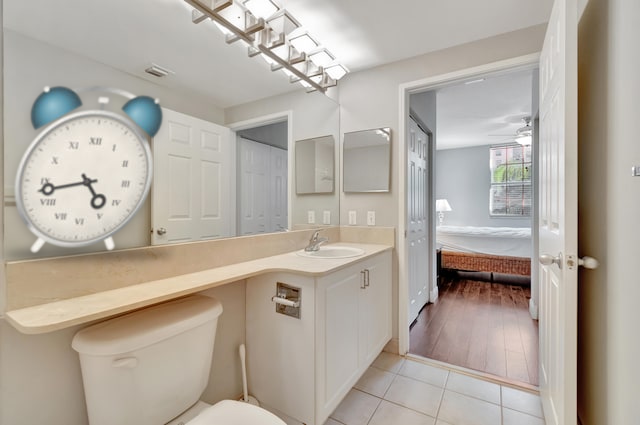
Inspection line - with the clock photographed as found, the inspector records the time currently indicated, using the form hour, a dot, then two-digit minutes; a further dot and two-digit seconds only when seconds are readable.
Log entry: 4.43
